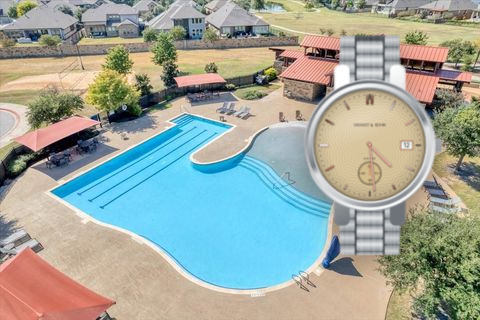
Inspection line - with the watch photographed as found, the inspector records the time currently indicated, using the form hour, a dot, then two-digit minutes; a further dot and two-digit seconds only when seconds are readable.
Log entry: 4.29
